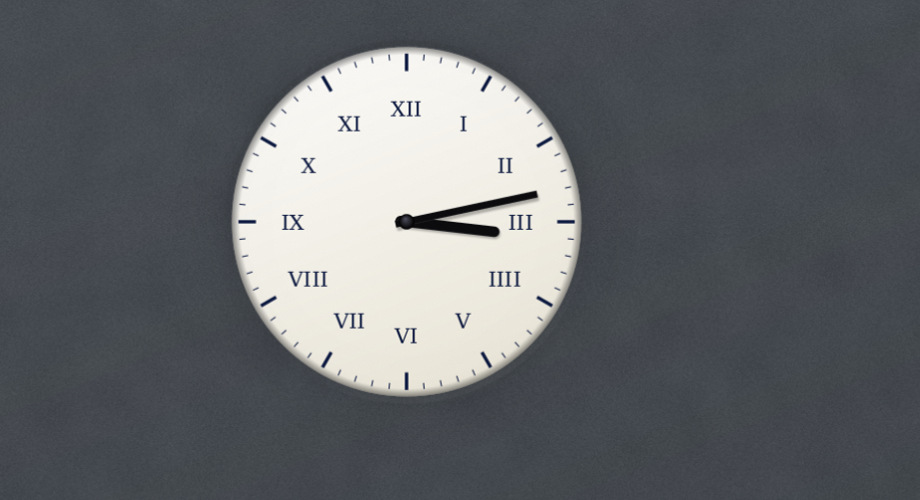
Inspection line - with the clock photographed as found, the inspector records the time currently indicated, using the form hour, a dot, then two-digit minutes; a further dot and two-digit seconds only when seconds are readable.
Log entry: 3.13
